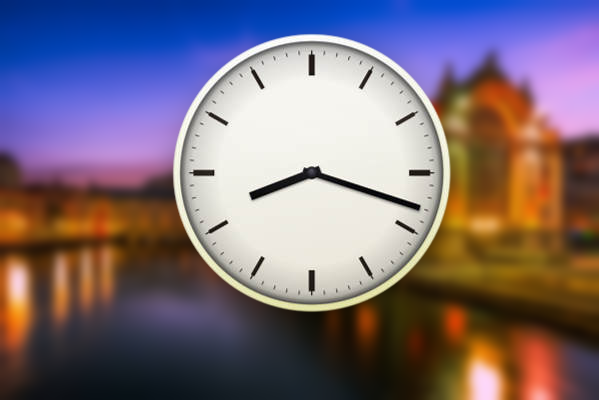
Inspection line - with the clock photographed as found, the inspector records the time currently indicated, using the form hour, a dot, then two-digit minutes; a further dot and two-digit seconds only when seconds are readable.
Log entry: 8.18
